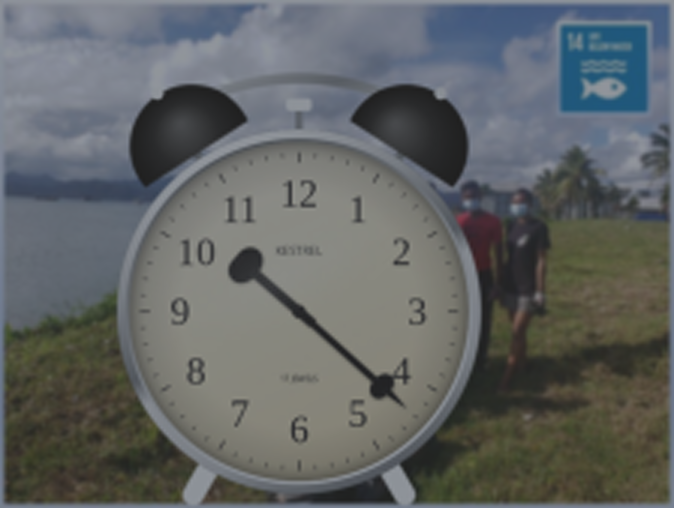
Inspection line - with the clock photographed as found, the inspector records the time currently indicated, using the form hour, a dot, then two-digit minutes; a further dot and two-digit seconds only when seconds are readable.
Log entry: 10.22
